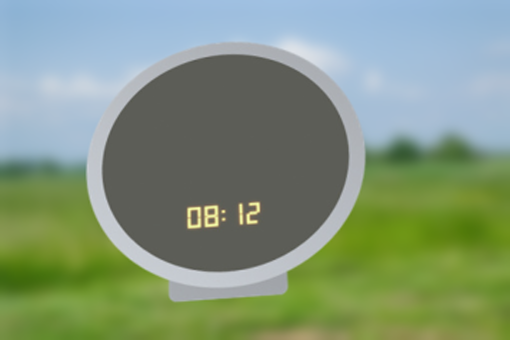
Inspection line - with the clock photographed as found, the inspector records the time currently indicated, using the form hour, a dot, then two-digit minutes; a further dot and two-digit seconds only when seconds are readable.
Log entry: 8.12
